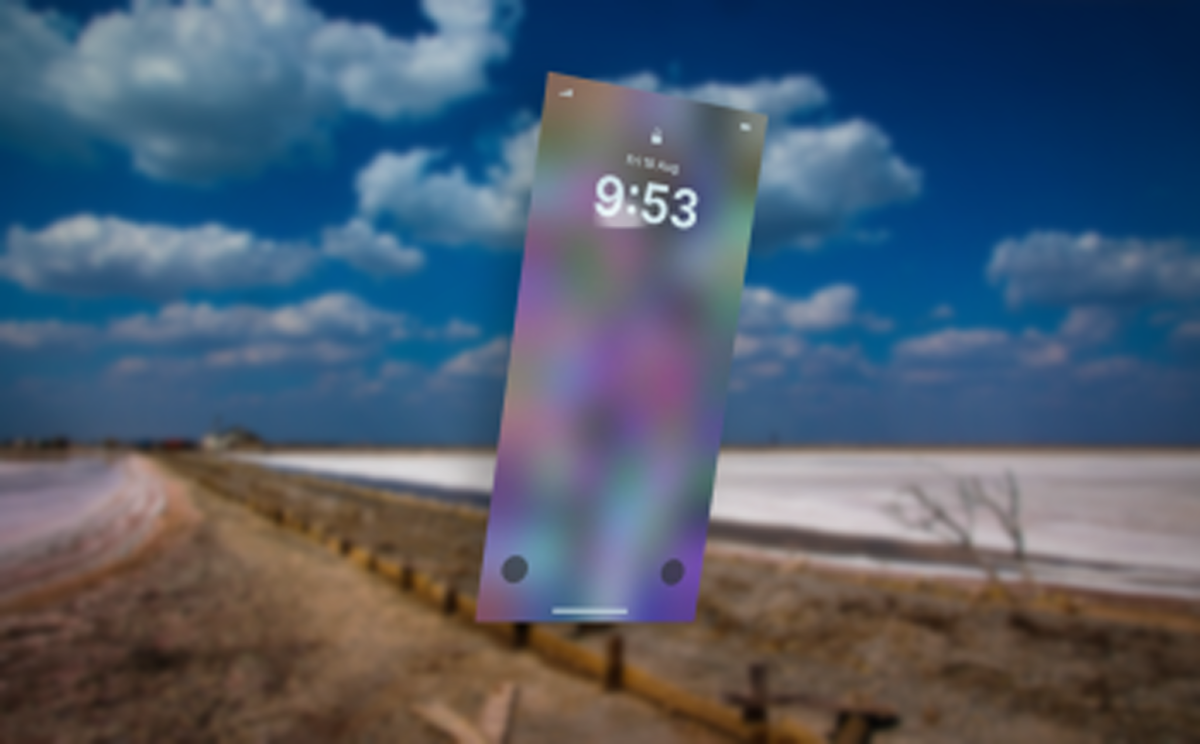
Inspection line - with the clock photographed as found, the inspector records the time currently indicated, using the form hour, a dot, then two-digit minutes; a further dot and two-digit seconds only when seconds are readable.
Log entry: 9.53
